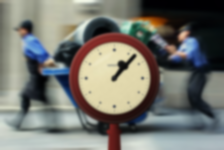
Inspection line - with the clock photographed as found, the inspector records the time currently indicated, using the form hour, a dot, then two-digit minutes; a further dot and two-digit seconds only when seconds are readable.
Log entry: 1.07
